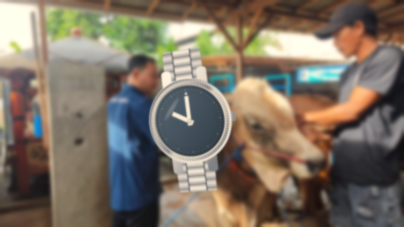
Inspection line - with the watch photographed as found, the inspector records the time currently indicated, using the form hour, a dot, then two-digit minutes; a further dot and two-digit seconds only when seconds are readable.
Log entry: 10.00
